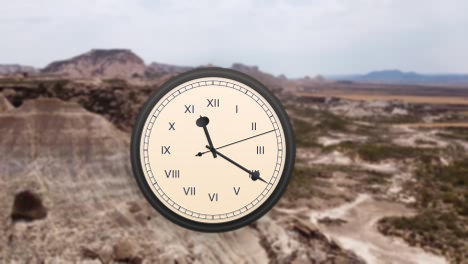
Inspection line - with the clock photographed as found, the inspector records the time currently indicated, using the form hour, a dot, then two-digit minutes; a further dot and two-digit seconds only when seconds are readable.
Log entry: 11.20.12
